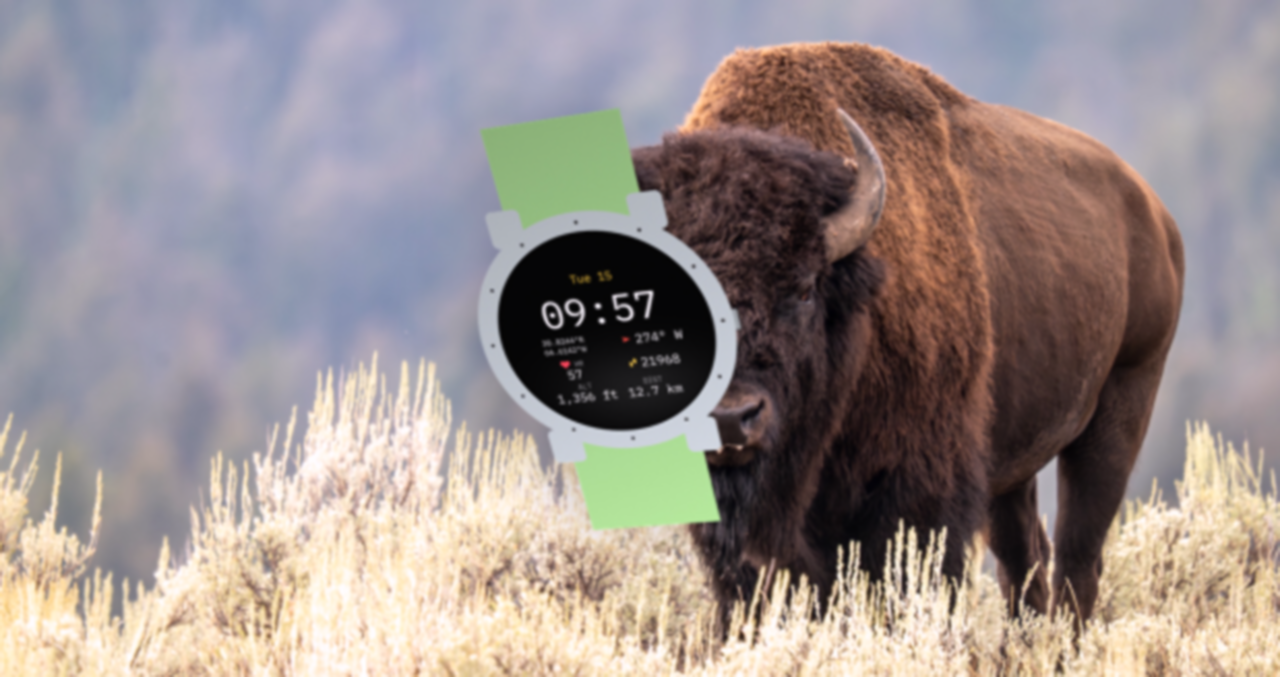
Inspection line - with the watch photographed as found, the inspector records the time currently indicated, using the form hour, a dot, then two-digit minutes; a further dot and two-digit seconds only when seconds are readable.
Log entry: 9.57
